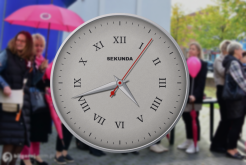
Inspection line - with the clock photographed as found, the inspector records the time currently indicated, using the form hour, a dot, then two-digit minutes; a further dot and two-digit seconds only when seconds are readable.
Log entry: 4.42.06
